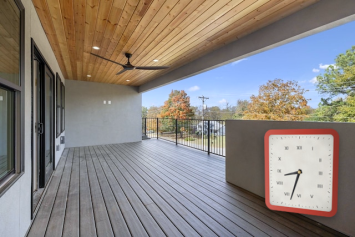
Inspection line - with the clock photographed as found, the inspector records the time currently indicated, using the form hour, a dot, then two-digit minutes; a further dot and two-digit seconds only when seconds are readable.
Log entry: 8.33
